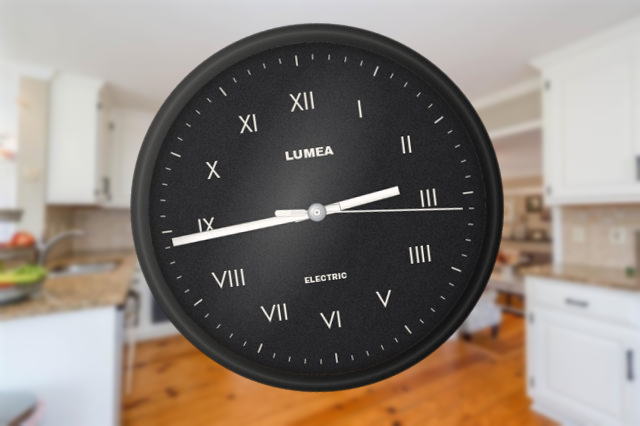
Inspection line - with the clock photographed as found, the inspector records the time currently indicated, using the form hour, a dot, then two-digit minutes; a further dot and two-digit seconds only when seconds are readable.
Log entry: 2.44.16
